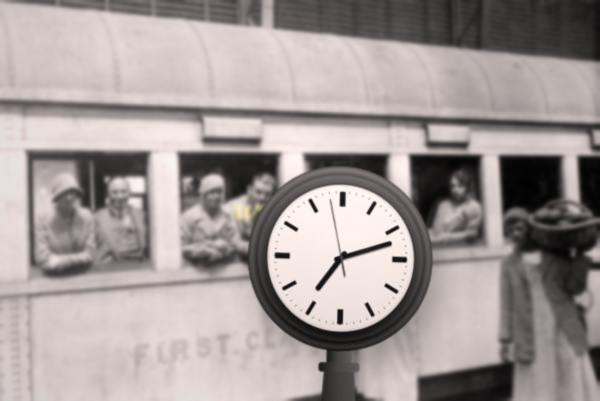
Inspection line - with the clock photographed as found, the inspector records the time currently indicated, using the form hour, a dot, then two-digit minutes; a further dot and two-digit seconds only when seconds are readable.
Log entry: 7.11.58
